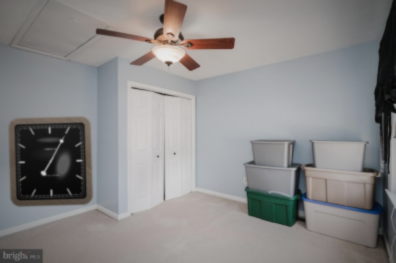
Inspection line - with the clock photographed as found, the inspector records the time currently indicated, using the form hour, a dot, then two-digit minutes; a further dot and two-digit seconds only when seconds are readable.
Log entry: 7.05
